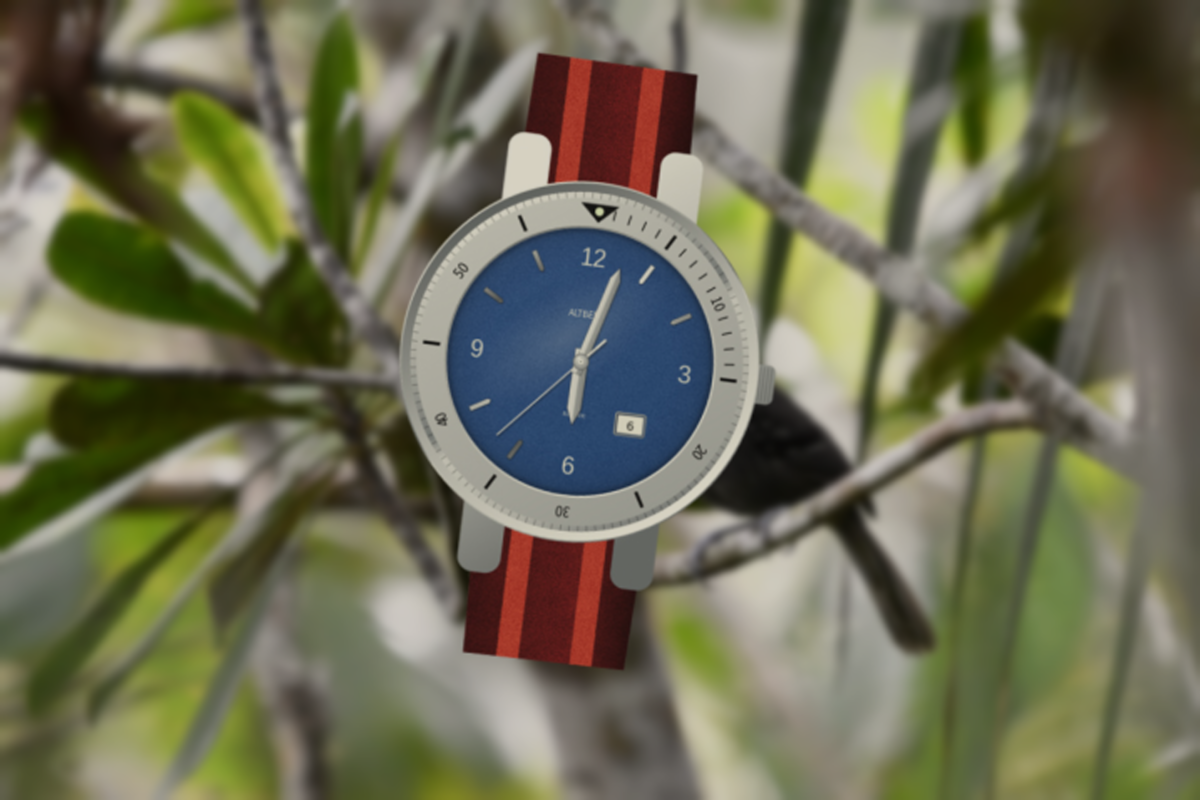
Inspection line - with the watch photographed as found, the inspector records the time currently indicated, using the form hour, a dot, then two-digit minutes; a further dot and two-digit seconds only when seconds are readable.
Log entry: 6.02.37
